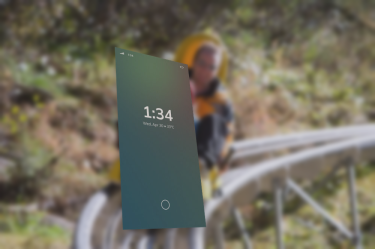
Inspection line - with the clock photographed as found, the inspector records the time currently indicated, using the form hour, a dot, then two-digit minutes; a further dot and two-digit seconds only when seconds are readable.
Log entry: 1.34
